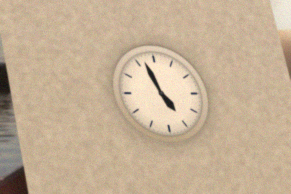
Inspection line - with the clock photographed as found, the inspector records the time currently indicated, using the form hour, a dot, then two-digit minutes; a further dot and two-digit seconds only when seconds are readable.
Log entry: 4.57
